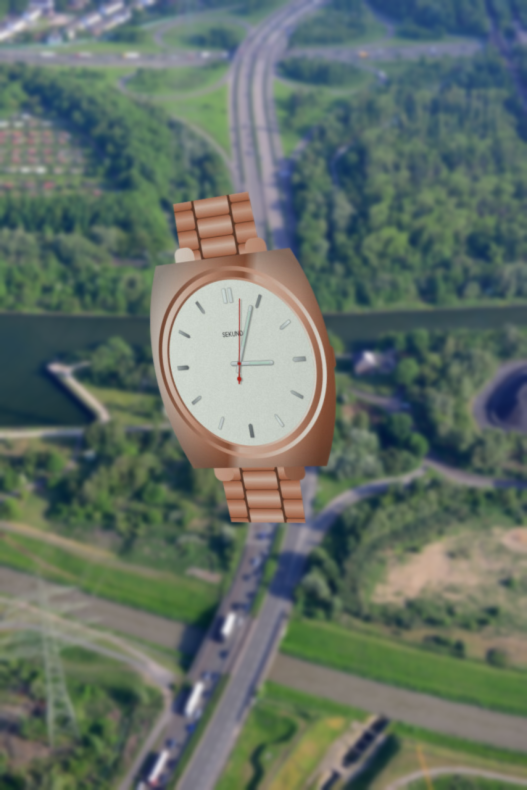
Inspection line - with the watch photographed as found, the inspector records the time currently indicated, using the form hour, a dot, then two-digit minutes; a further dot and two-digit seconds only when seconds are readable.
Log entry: 3.04.02
